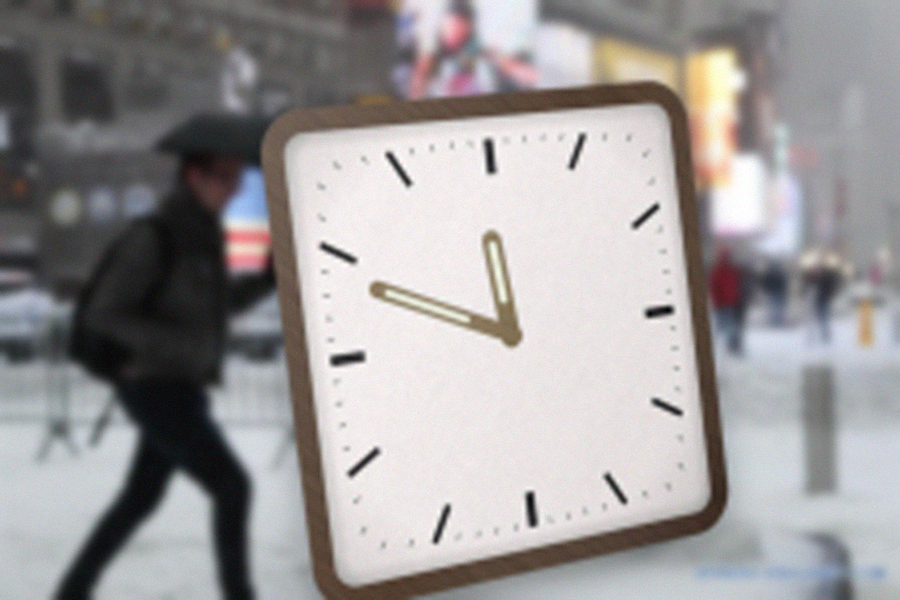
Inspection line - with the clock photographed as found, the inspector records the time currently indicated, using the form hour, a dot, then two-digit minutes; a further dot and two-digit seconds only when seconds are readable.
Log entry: 11.49
